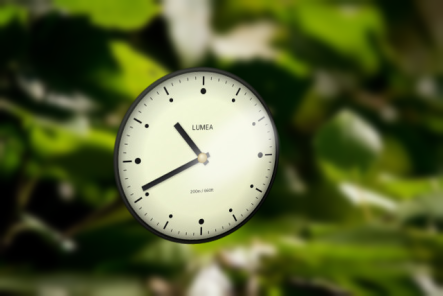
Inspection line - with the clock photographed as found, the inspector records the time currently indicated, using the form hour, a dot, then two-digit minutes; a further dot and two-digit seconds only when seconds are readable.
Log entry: 10.41
